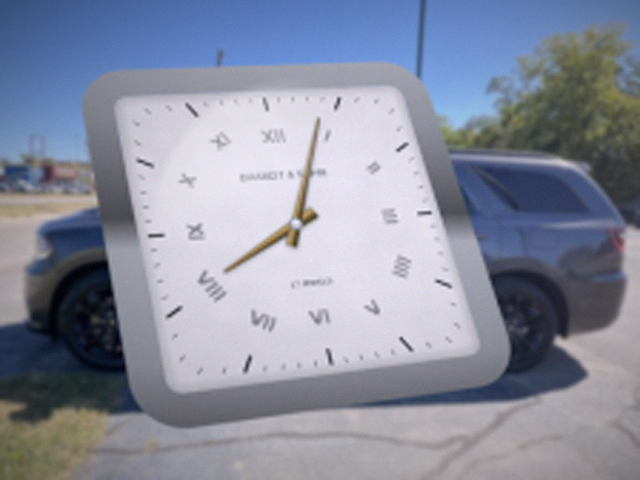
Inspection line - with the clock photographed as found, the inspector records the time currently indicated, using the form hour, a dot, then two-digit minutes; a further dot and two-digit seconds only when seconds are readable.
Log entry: 8.04
